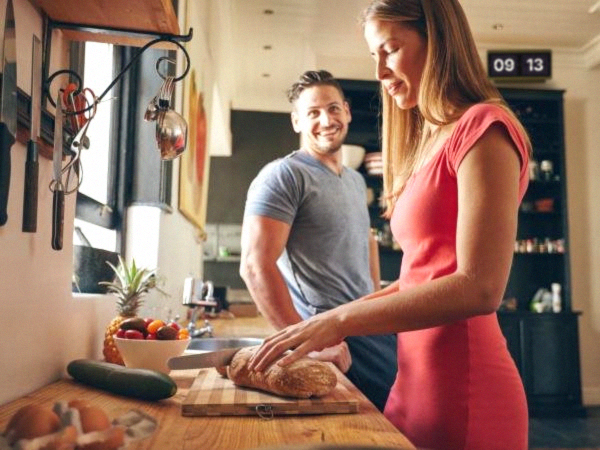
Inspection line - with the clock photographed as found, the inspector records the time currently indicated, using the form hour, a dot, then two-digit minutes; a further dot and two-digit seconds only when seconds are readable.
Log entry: 9.13
